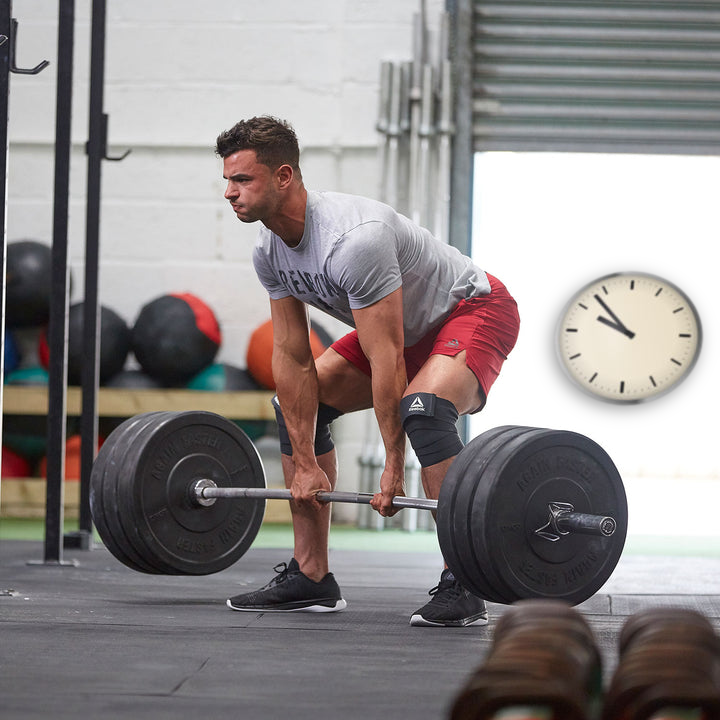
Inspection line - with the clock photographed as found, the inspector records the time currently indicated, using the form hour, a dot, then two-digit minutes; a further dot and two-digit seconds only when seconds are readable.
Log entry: 9.53
